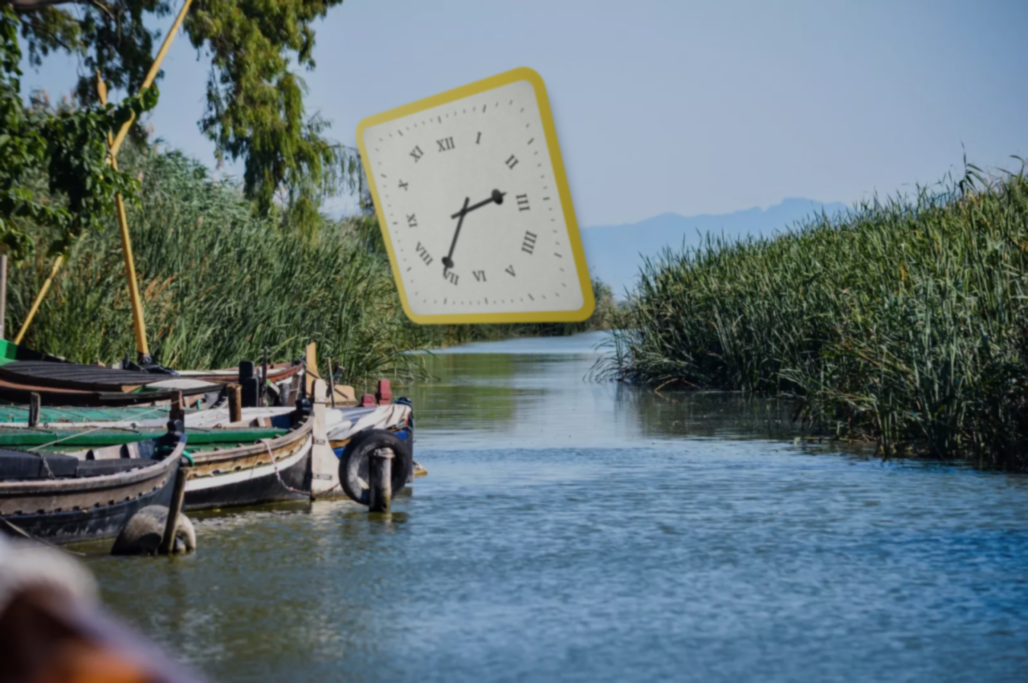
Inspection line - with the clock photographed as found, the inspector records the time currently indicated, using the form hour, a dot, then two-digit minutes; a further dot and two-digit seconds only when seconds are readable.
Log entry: 2.36
